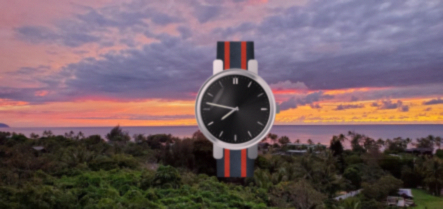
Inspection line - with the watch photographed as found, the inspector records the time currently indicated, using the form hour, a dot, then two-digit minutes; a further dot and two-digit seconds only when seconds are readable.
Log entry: 7.47
